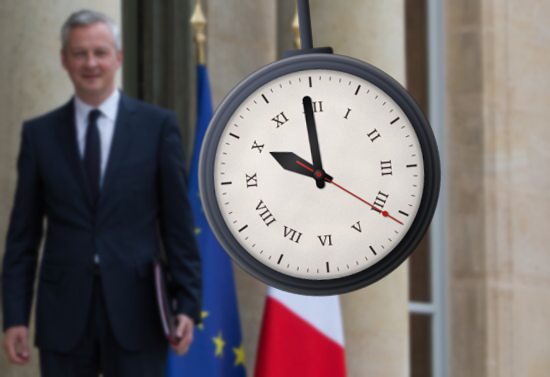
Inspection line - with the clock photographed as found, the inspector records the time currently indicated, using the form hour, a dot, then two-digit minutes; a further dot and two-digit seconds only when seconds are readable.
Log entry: 9.59.21
